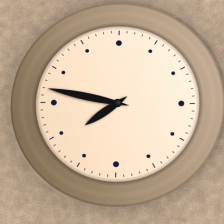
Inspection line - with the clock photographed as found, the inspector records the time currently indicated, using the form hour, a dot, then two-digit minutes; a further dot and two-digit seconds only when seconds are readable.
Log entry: 7.47
